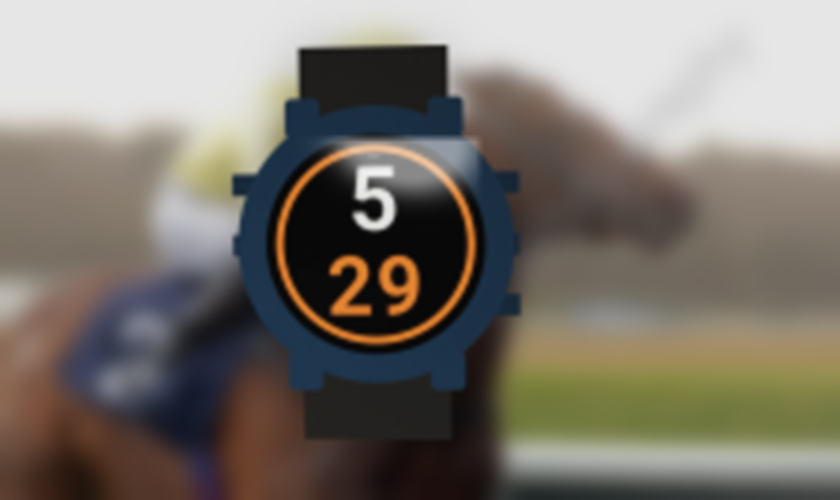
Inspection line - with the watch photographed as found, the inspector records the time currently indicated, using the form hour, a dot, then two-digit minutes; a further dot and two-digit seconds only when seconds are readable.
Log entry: 5.29
